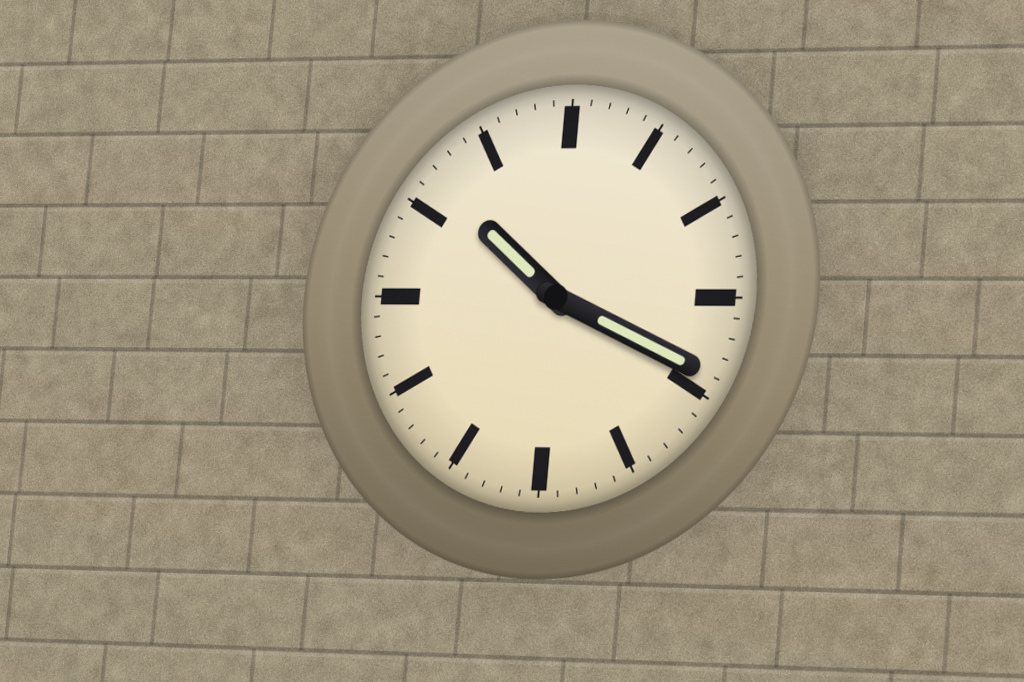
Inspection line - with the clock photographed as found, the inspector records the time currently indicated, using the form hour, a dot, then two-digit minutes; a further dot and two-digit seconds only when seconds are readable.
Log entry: 10.19
